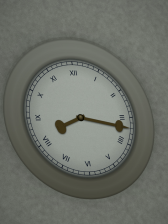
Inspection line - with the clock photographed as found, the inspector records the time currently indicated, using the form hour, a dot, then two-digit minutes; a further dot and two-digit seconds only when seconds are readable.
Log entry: 8.17
